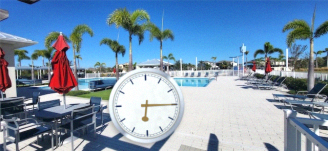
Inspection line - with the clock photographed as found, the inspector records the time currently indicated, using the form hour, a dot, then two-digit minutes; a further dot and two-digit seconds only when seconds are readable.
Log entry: 6.15
